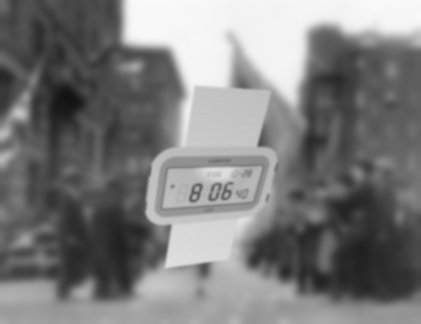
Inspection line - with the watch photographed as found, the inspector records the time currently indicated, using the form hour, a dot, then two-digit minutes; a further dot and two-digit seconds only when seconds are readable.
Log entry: 8.06
